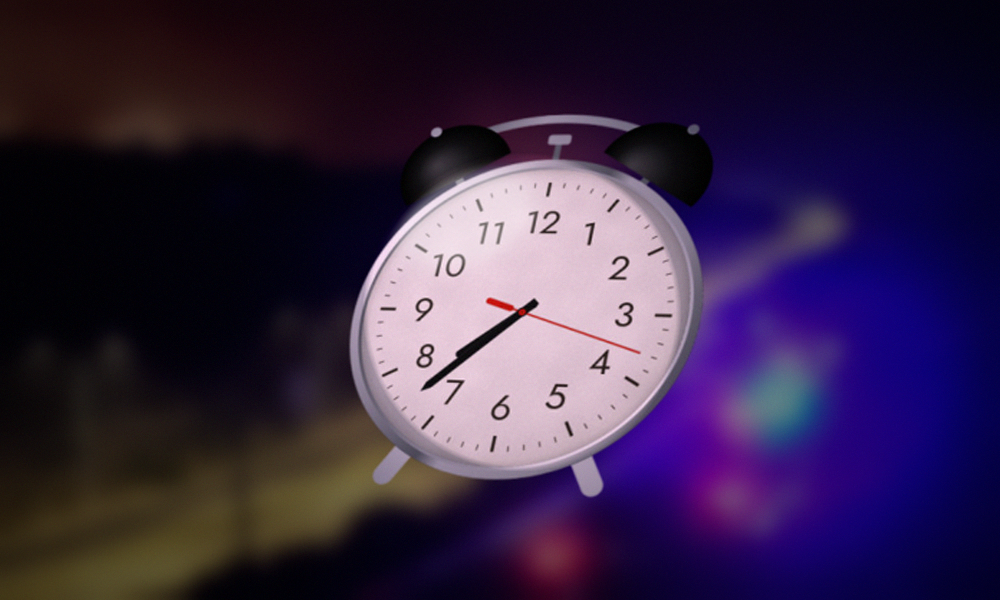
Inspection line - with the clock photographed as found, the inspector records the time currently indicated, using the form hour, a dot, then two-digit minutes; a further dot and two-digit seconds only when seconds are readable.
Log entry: 7.37.18
